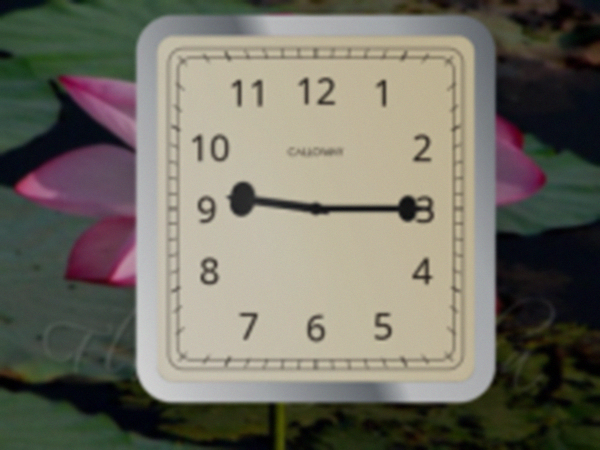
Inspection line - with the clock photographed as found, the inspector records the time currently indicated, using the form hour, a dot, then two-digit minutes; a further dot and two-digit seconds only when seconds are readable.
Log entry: 9.15
